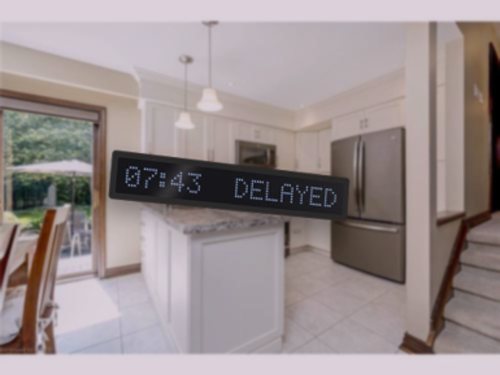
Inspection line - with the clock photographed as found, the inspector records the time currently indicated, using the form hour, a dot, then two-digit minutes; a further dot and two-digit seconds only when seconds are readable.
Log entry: 7.43
